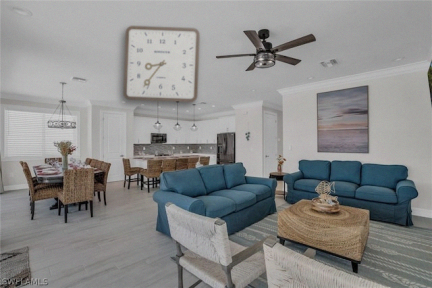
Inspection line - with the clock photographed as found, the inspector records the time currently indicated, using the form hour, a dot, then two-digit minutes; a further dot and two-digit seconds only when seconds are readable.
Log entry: 8.36
